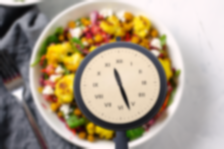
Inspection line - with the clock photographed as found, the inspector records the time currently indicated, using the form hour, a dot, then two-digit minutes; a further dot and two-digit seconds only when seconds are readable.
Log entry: 11.27
